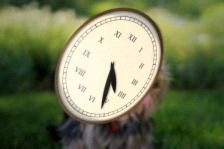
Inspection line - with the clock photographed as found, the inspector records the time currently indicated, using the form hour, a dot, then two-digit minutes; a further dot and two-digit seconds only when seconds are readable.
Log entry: 4.26
